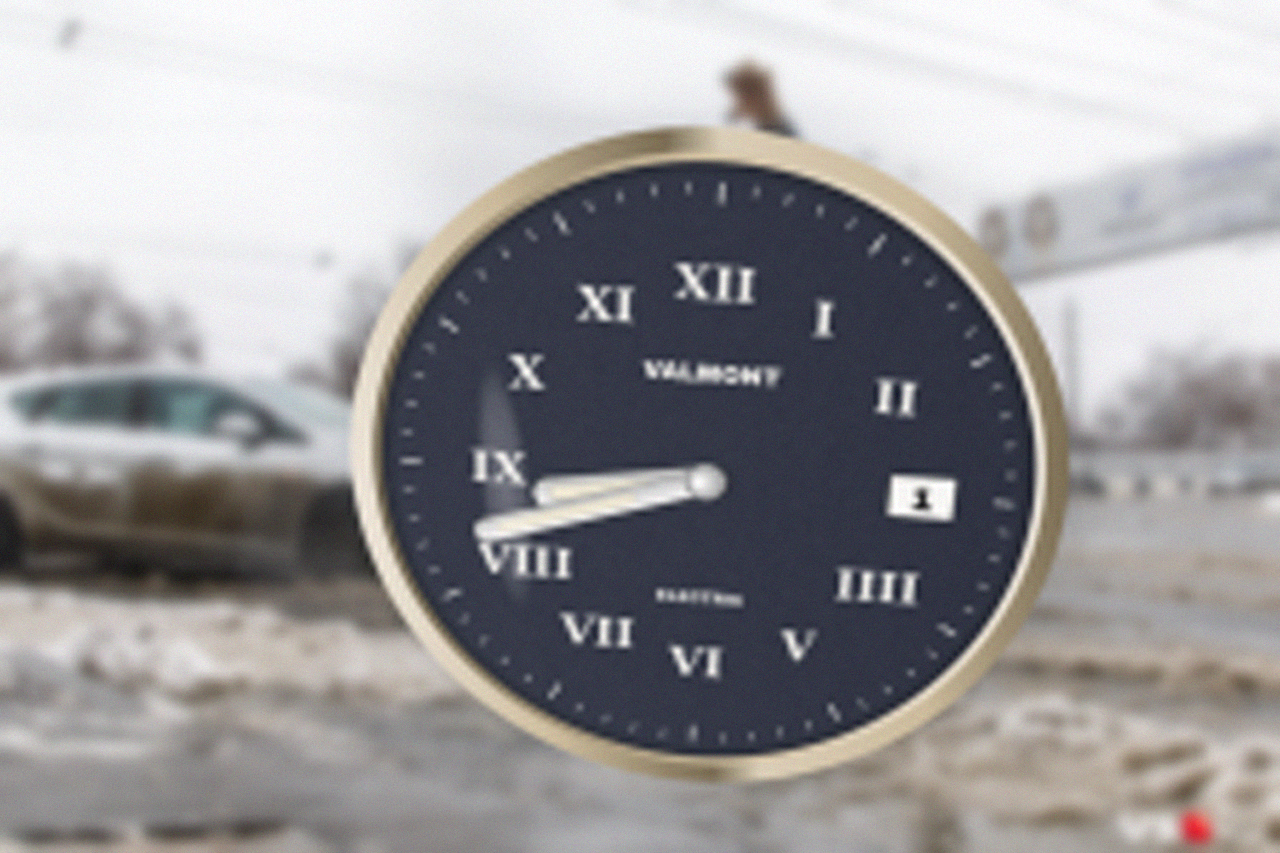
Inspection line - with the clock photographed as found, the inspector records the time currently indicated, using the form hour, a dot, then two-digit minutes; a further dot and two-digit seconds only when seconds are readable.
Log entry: 8.42
